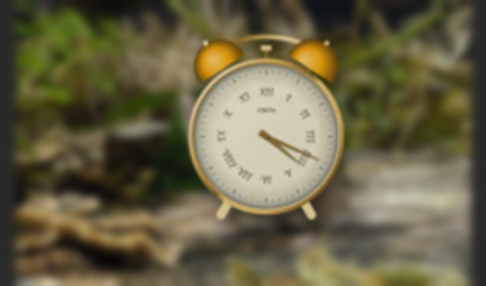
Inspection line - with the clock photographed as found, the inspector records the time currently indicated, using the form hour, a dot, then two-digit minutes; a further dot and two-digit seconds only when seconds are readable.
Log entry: 4.19
